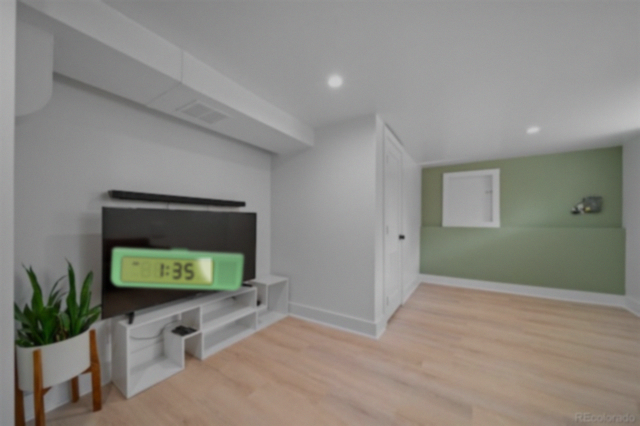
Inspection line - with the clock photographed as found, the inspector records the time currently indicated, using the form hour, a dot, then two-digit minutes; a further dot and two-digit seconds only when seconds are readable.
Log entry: 1.35
